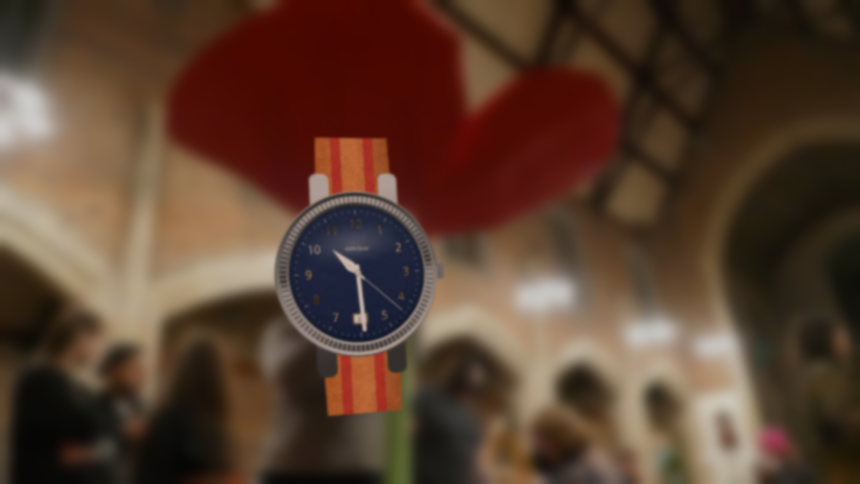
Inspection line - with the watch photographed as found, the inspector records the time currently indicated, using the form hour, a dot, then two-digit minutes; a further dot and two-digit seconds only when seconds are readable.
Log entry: 10.29.22
